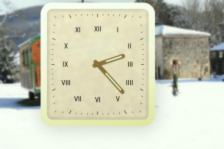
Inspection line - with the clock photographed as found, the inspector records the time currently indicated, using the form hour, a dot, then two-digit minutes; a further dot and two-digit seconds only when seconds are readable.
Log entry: 2.23
